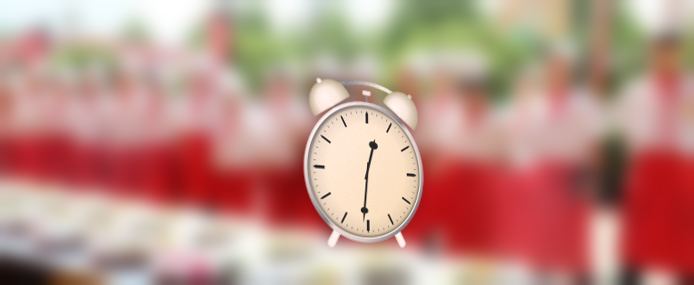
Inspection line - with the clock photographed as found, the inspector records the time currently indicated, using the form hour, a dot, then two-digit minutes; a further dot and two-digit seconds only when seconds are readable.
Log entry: 12.31
